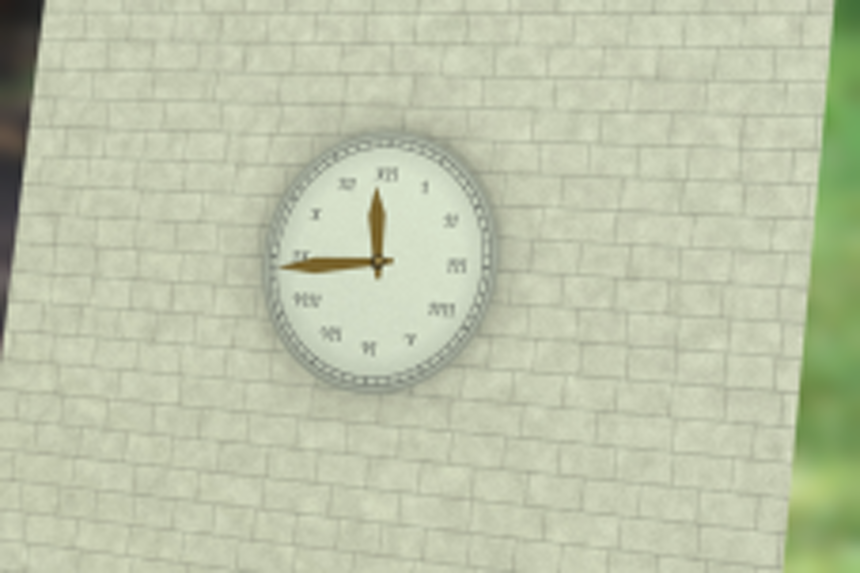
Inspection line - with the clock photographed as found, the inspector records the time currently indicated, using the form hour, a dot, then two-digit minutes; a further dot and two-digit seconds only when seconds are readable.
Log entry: 11.44
